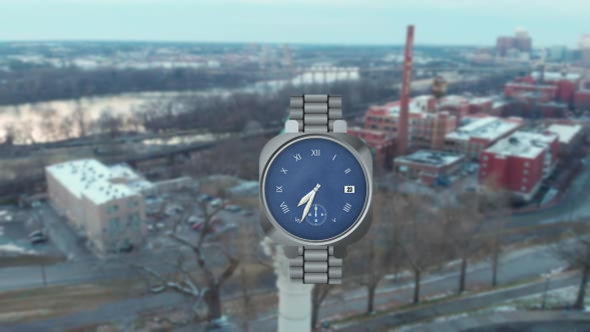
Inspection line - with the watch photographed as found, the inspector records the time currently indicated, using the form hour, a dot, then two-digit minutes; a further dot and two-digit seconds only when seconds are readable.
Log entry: 7.34
